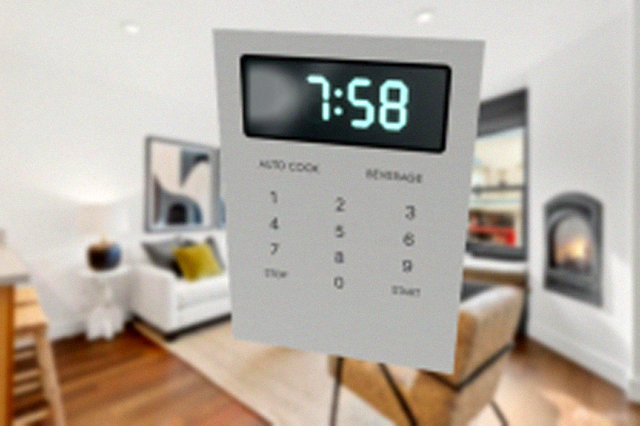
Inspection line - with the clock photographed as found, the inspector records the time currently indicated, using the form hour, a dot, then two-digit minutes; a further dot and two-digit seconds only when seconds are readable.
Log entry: 7.58
